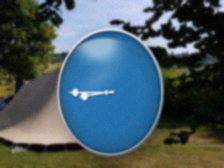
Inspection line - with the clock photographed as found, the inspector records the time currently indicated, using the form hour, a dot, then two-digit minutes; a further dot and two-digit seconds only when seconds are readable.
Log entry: 8.45
